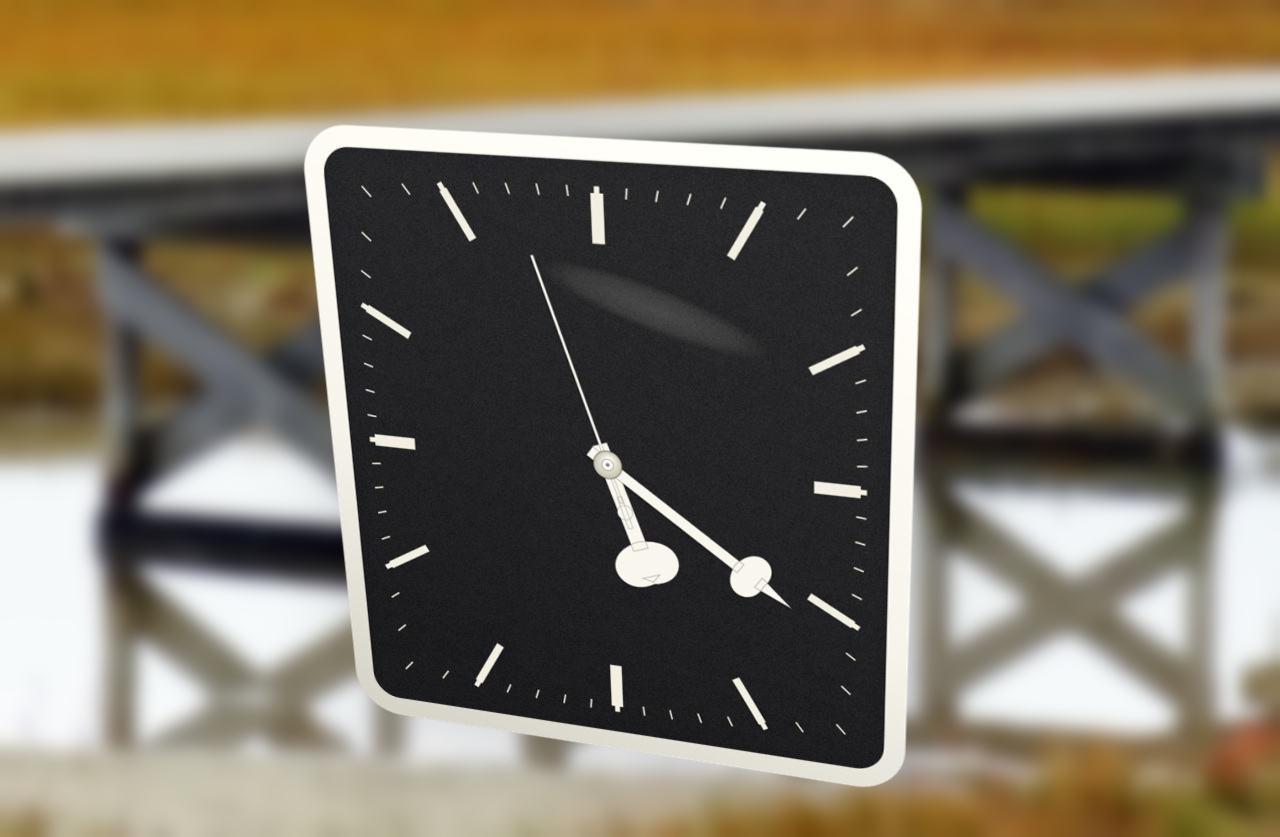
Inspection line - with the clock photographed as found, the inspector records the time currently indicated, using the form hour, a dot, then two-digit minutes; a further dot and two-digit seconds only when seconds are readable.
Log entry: 5.20.57
